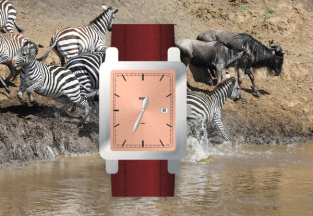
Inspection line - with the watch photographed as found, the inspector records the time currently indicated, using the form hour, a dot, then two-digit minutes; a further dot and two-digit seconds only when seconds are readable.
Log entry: 12.34
